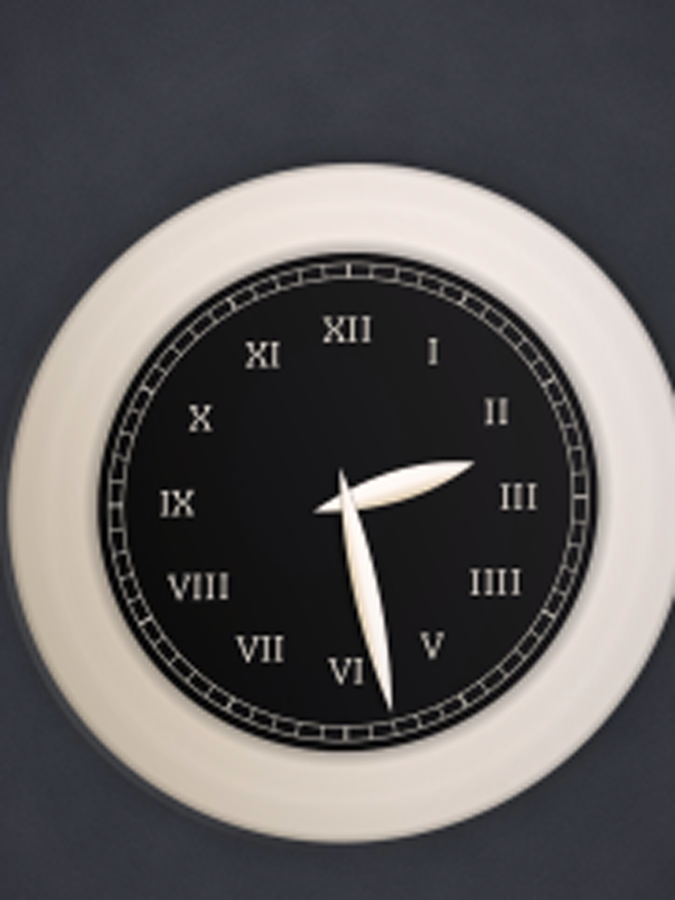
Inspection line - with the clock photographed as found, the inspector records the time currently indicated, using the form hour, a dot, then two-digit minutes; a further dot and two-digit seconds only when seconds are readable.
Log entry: 2.28
